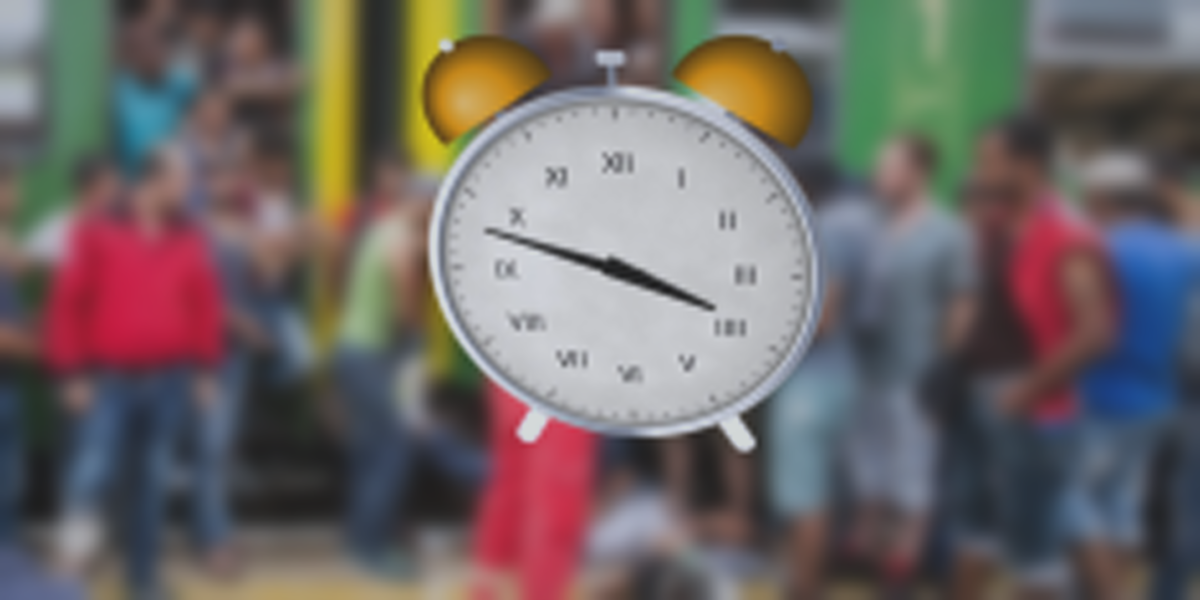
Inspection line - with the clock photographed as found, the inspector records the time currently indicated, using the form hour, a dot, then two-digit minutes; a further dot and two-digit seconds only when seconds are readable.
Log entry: 3.48
